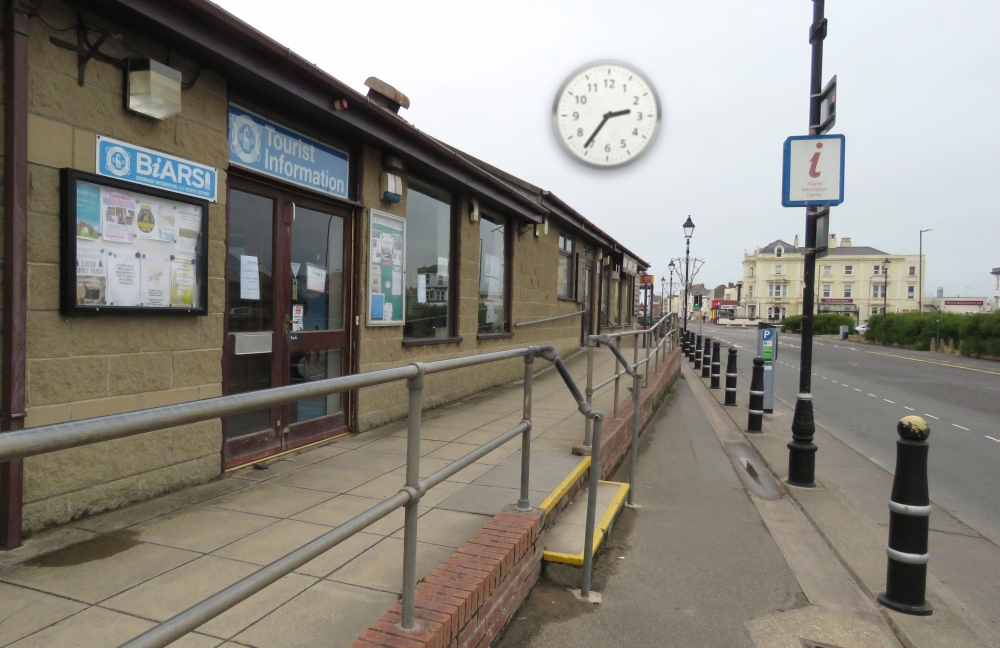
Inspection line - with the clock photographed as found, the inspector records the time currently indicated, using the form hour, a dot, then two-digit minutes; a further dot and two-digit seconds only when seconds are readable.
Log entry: 2.36
